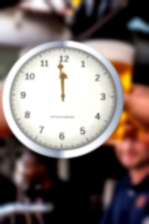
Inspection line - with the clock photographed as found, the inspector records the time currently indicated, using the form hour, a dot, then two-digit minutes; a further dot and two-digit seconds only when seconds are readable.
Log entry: 11.59
